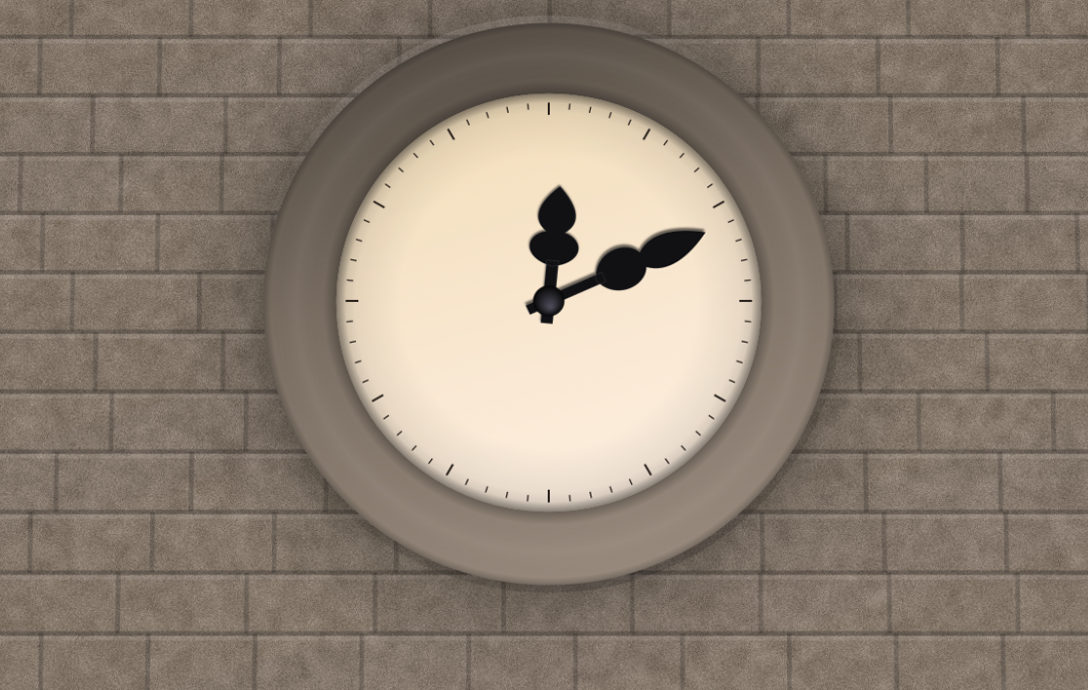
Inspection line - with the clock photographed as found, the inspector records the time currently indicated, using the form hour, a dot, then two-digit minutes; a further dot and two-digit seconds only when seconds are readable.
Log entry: 12.11
